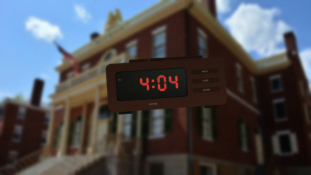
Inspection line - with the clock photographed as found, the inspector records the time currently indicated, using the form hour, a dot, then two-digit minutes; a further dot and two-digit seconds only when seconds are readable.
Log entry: 4.04
